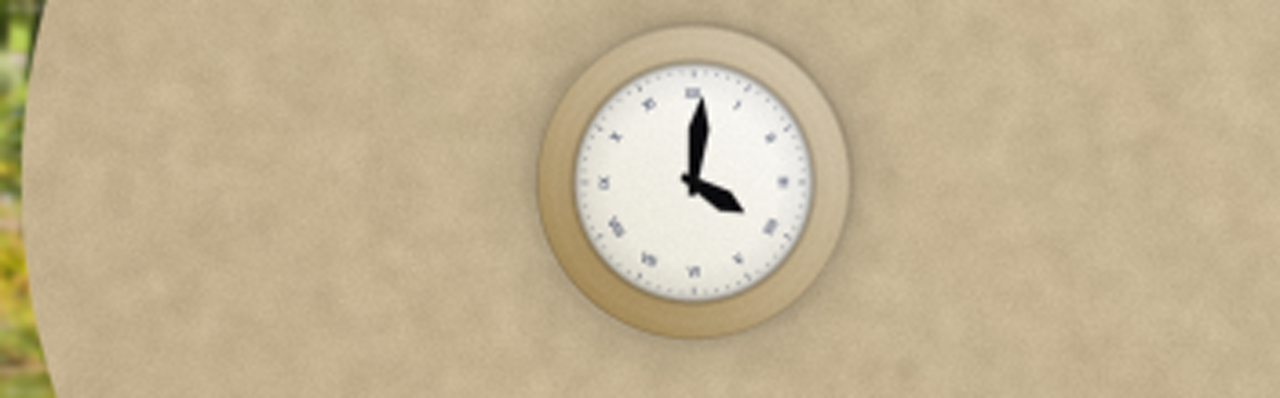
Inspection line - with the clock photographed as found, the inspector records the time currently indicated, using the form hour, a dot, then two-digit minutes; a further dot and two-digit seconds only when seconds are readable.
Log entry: 4.01
